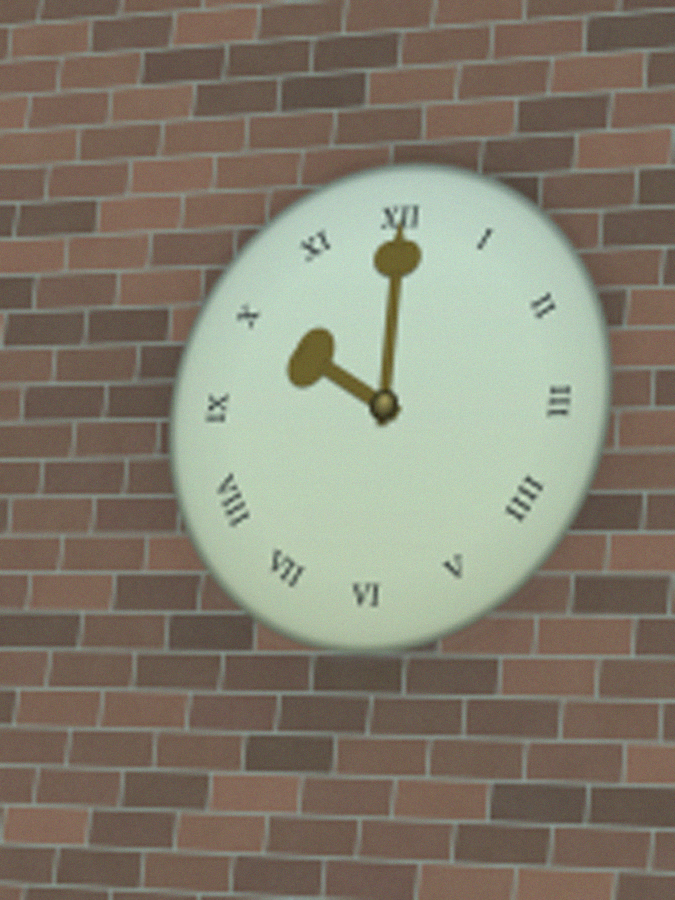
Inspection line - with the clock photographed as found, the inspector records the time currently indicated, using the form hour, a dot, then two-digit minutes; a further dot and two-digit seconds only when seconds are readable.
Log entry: 10.00
